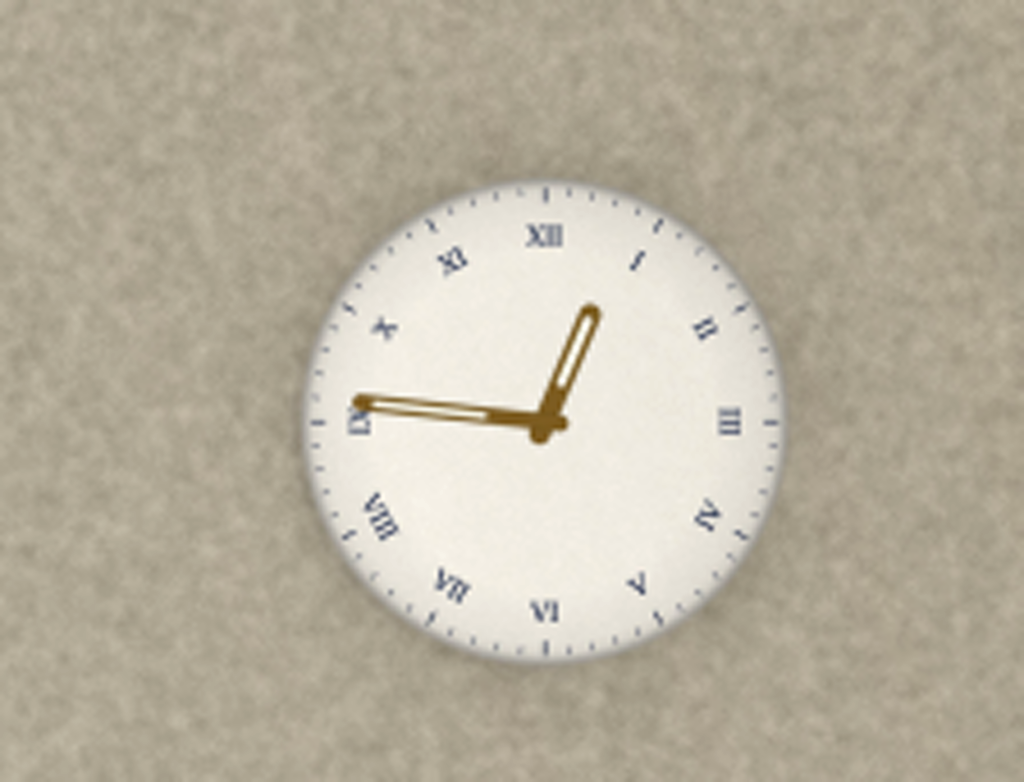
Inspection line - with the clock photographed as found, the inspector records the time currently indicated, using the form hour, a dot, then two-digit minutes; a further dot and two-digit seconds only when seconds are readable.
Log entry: 12.46
